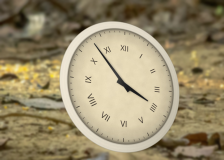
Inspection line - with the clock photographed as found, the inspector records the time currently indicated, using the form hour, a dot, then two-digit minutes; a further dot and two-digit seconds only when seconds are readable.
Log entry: 3.53
